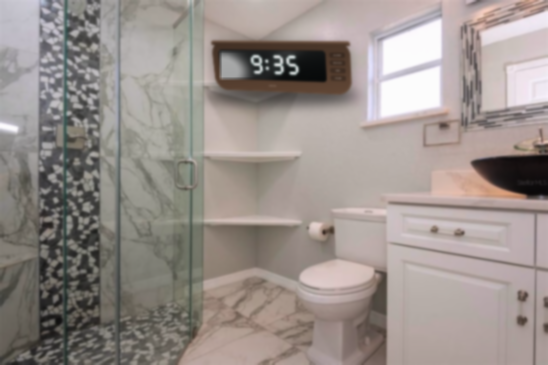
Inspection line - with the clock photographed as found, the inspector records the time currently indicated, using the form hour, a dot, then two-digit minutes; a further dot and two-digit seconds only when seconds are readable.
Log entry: 9.35
